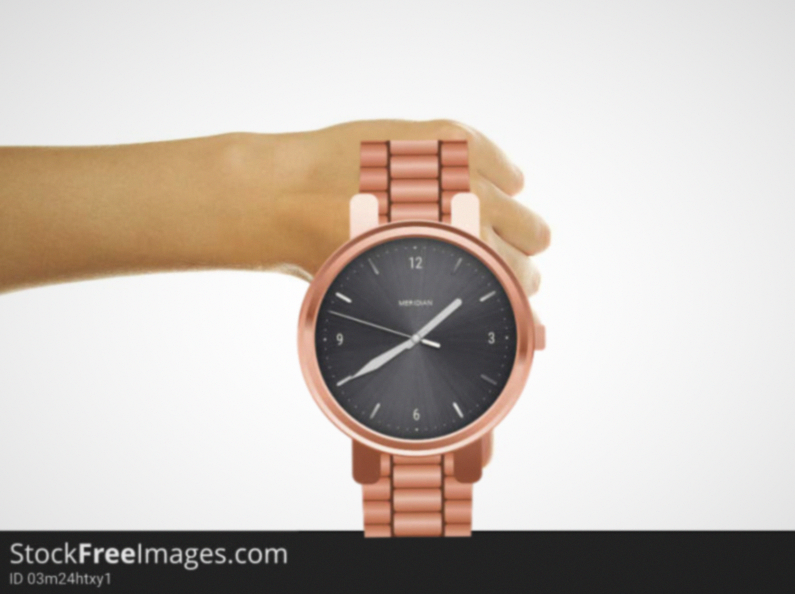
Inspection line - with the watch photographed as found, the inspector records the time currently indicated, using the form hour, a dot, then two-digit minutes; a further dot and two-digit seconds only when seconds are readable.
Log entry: 1.39.48
